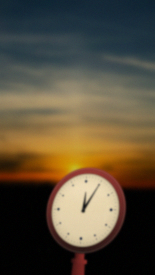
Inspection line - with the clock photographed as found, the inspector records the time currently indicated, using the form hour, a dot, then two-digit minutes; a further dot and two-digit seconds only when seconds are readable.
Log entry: 12.05
